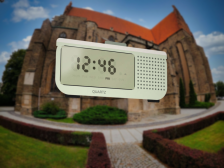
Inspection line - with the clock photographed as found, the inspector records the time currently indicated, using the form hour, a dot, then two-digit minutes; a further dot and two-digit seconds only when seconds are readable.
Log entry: 12.46
